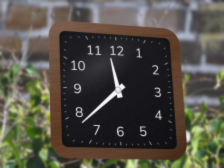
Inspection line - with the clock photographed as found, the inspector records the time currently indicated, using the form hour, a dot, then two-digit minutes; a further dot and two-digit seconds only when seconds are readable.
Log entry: 11.38
